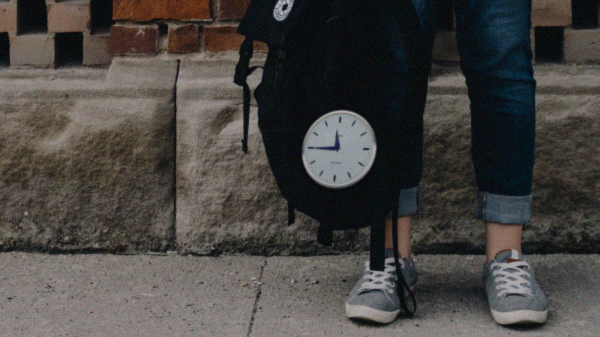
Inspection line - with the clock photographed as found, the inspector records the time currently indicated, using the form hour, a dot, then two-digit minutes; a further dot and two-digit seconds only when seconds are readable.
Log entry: 11.45
